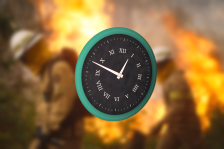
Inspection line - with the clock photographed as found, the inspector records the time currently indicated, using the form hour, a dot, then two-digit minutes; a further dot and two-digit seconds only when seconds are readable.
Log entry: 12.48
